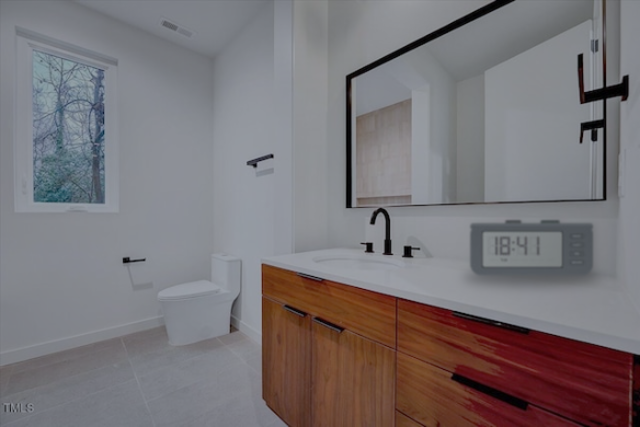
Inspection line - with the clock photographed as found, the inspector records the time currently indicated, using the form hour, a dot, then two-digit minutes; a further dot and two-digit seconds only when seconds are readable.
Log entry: 18.41
